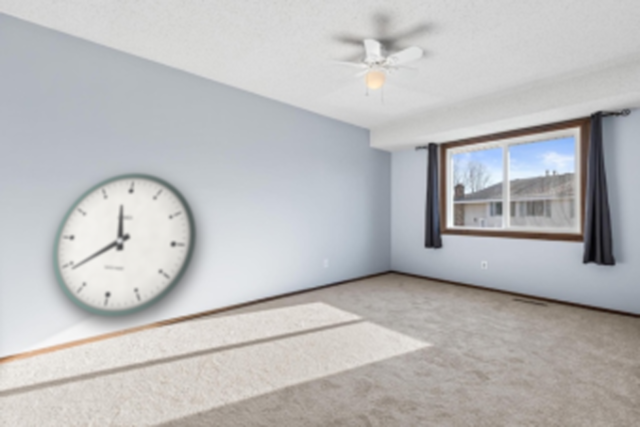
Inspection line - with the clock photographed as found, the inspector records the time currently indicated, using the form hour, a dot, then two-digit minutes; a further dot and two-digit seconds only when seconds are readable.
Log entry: 11.39
